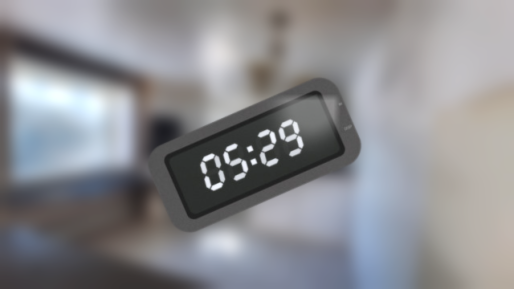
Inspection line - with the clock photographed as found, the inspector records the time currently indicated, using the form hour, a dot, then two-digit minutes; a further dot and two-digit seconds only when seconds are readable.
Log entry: 5.29
